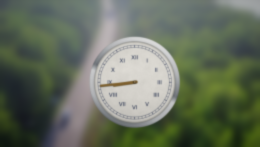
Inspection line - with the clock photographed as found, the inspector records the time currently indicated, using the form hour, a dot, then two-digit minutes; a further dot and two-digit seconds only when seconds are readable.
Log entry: 8.44
